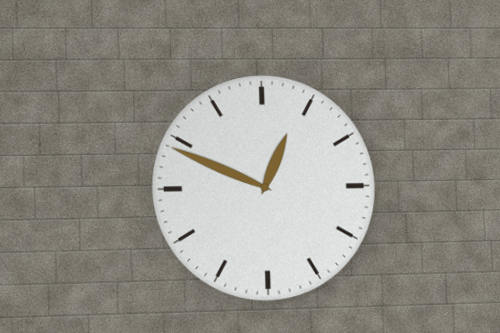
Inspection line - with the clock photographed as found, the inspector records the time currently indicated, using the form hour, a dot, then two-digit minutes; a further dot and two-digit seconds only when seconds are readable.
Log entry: 12.49
